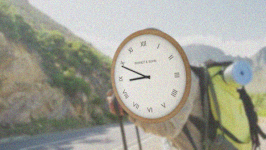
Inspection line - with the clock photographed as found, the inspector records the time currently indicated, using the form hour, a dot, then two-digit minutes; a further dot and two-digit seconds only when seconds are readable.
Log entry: 8.49
